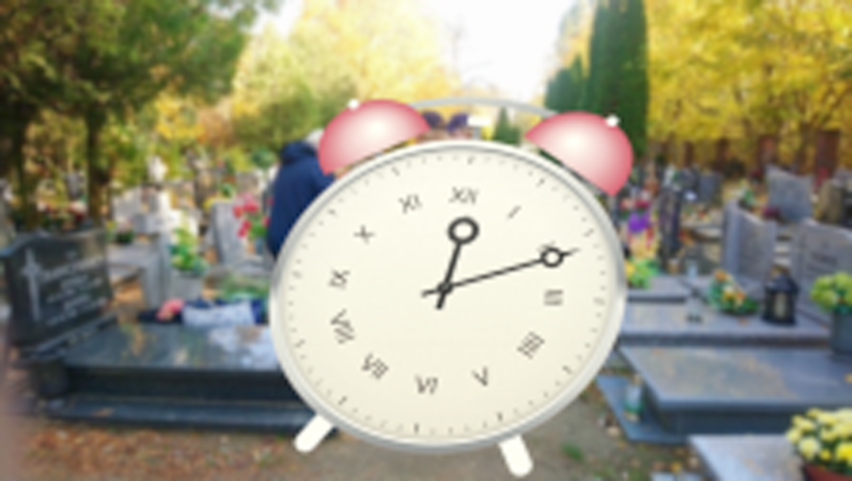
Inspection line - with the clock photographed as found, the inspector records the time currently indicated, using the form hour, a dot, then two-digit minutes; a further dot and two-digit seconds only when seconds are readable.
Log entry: 12.11
